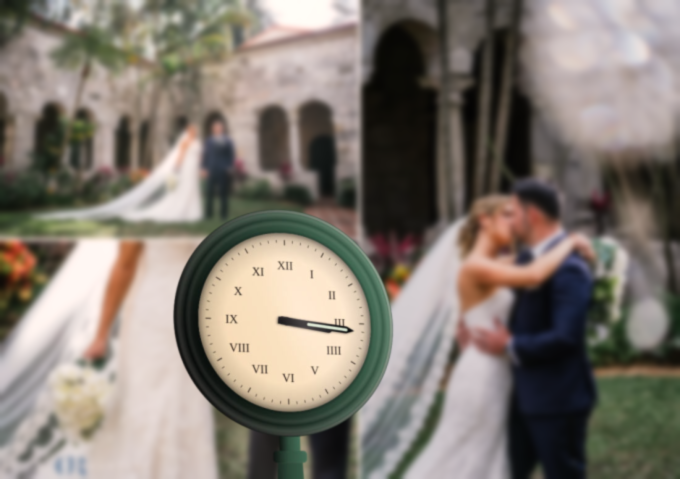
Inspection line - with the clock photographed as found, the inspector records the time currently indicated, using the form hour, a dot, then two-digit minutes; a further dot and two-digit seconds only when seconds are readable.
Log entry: 3.16
